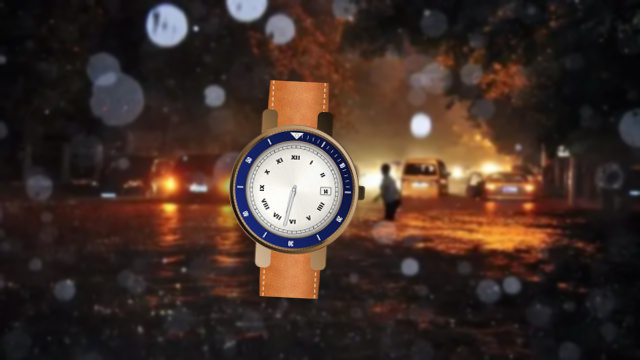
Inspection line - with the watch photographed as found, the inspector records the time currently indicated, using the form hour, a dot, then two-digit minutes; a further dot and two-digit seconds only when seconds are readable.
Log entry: 6.32
